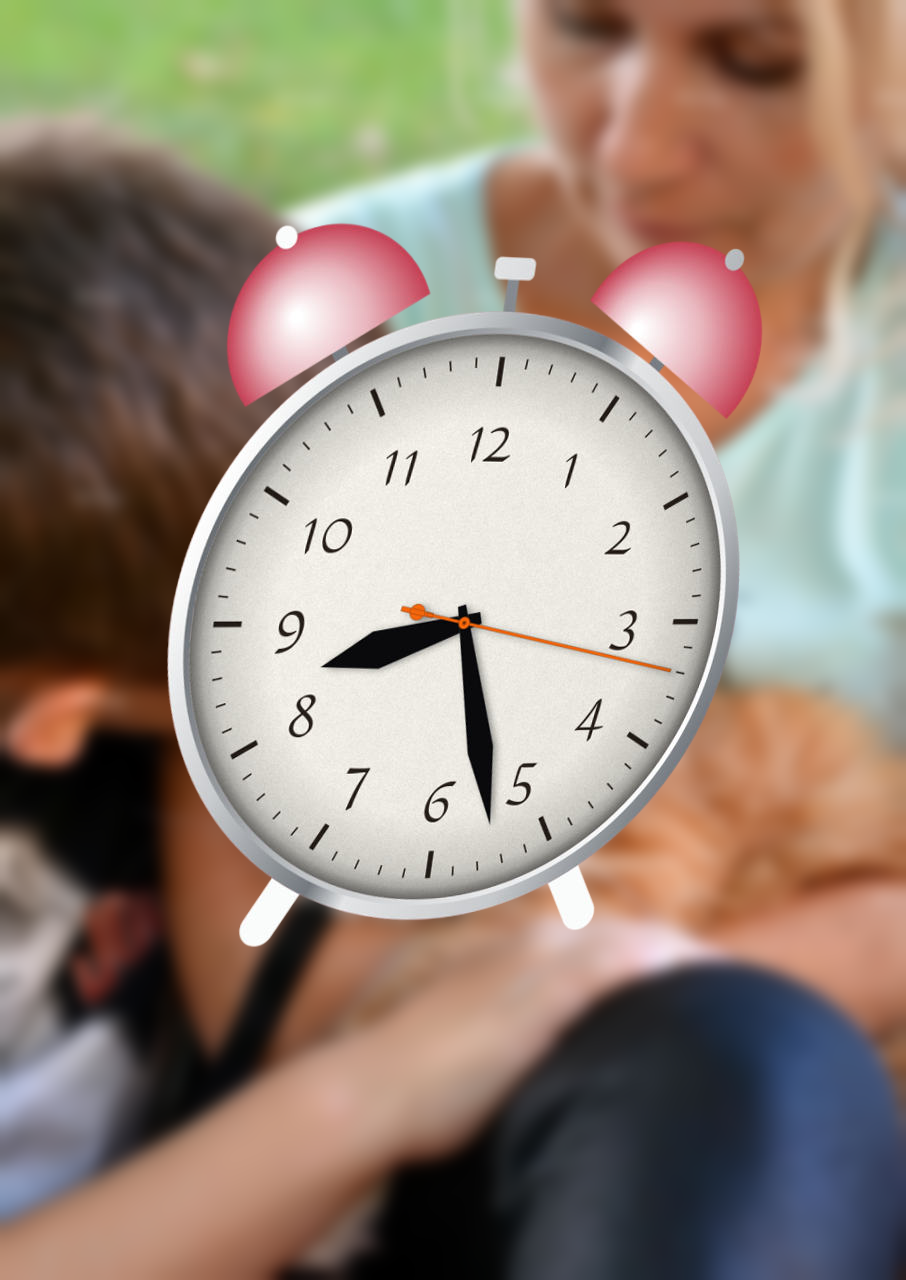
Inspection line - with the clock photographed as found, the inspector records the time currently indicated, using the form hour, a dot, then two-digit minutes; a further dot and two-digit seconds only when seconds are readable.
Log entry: 8.27.17
